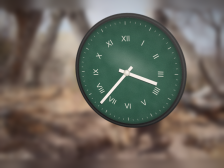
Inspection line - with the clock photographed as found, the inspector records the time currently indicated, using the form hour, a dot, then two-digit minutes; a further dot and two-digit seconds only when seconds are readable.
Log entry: 3.37
